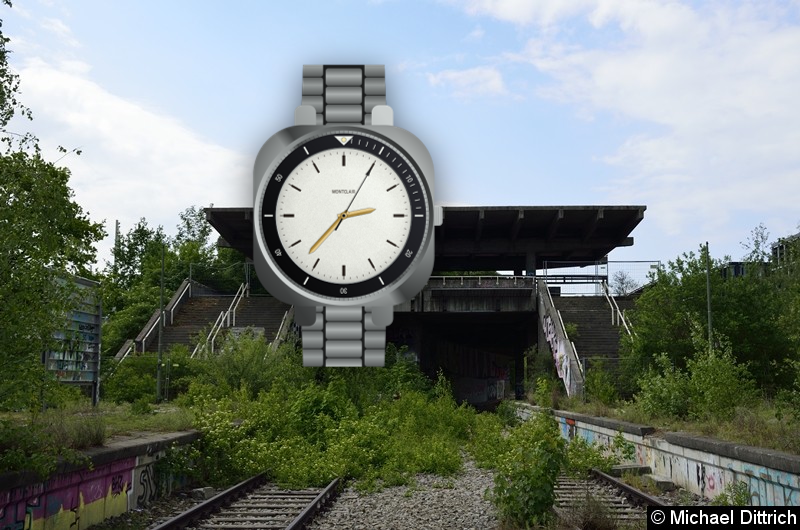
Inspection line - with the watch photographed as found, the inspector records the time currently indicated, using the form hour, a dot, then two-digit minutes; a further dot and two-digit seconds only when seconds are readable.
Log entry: 2.37.05
